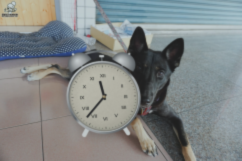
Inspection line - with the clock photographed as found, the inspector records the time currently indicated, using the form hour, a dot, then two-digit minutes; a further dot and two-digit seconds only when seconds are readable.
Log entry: 11.37
